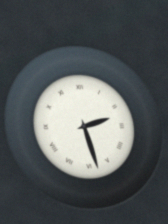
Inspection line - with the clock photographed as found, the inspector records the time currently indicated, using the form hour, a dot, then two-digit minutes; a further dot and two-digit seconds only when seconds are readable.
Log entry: 2.28
